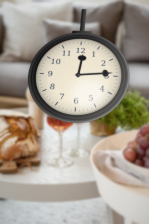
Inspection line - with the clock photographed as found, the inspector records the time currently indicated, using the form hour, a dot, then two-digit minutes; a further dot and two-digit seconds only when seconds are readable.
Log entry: 12.14
